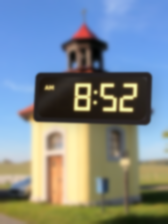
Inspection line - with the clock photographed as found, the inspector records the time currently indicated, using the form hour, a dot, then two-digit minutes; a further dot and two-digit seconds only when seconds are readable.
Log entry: 8.52
